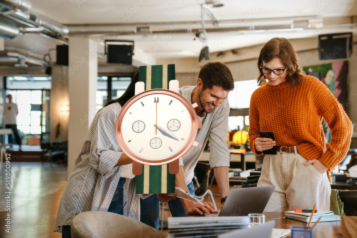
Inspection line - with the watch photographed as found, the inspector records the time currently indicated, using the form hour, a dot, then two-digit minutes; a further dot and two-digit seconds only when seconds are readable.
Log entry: 4.21
